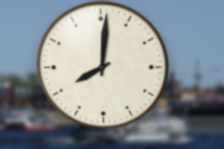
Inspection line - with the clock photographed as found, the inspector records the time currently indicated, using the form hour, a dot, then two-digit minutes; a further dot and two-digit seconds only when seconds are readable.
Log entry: 8.01
